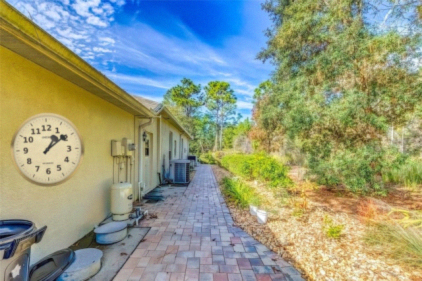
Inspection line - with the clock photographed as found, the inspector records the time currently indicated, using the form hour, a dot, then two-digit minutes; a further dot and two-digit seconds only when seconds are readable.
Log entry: 1.09
